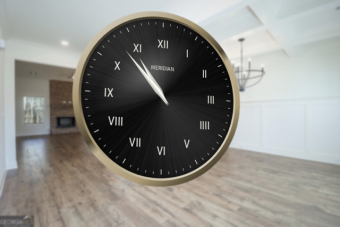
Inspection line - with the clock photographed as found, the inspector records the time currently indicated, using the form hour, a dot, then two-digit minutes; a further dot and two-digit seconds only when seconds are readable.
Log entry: 10.53
